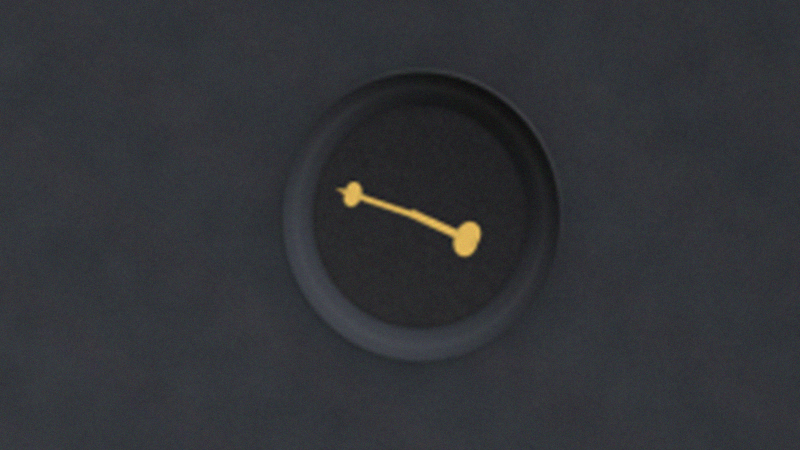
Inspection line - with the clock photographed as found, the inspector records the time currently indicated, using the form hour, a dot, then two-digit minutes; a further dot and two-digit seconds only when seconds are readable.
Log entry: 3.48
